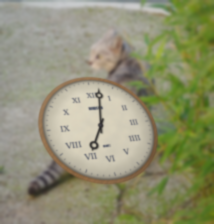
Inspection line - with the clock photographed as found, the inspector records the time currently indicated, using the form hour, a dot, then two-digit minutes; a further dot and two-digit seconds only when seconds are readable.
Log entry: 7.02
